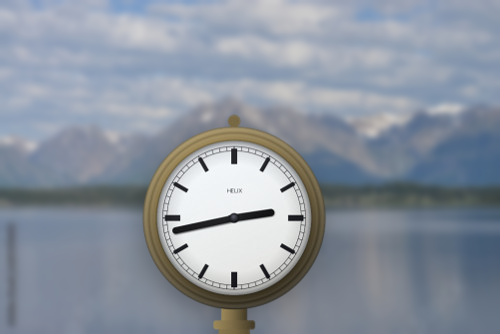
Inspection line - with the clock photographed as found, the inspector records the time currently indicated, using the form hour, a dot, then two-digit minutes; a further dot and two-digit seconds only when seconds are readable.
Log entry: 2.43
